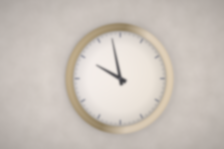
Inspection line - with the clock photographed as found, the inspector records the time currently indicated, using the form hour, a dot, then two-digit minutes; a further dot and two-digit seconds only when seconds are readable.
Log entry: 9.58
